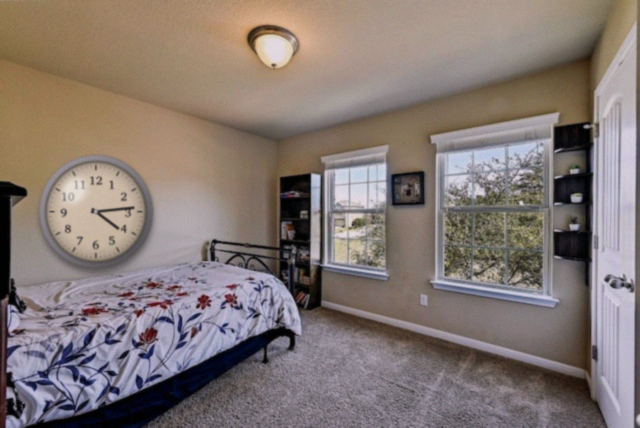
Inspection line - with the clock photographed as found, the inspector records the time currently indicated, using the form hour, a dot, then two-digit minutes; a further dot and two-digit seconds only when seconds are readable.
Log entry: 4.14
